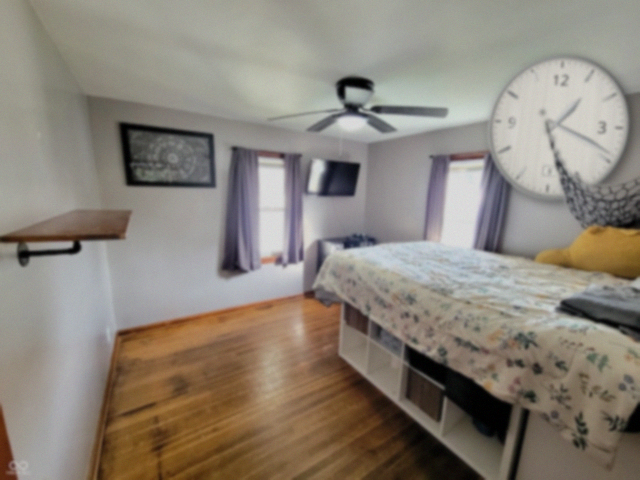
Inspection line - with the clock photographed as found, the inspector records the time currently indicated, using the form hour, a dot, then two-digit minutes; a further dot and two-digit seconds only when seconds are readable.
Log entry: 1.19
